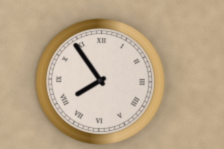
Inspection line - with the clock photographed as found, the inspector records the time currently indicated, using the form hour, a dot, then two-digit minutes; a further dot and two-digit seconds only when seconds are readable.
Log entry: 7.54
